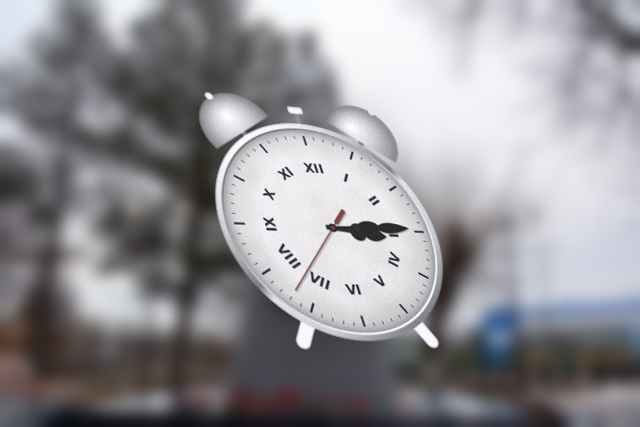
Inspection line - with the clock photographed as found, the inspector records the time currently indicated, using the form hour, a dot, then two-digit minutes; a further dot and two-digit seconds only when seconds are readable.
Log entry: 3.14.37
